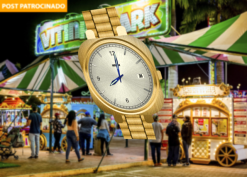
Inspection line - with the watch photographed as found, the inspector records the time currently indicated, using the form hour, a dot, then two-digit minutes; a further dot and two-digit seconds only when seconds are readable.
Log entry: 8.01
